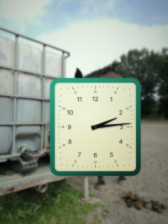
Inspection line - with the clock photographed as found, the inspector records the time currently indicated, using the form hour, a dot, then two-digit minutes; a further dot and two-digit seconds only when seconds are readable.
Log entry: 2.14
